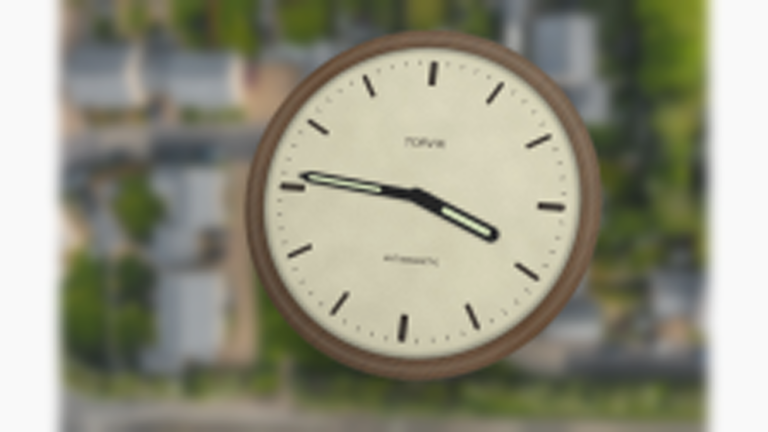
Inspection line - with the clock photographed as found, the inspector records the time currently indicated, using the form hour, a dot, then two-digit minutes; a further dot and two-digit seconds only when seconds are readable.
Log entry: 3.46
